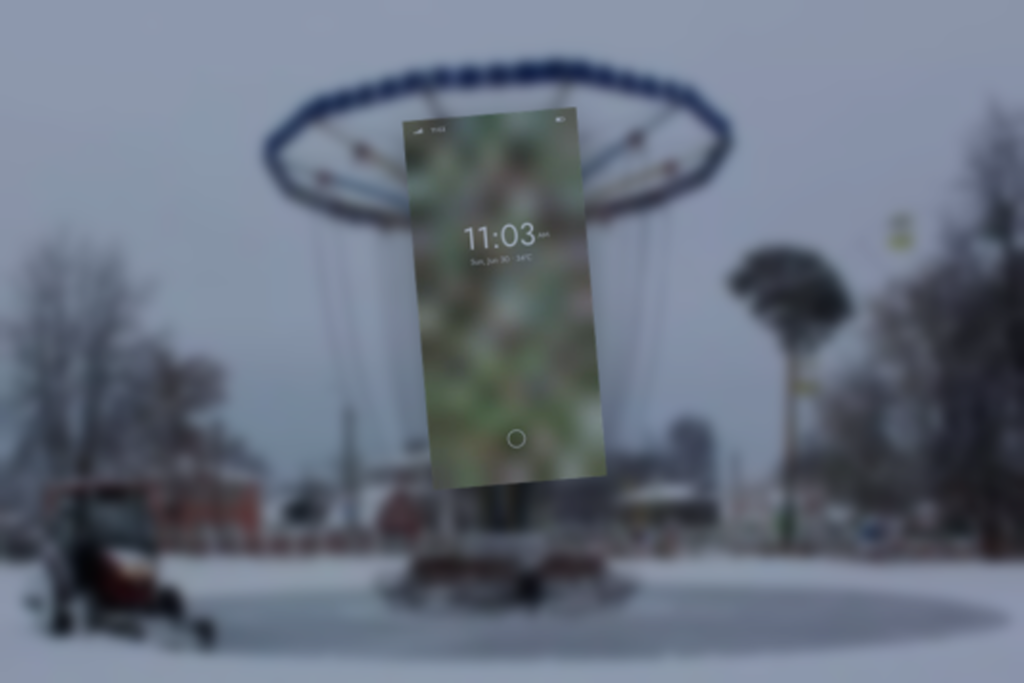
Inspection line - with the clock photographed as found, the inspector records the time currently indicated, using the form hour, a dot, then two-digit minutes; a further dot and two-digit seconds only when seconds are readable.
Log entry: 11.03
